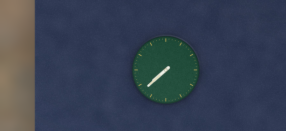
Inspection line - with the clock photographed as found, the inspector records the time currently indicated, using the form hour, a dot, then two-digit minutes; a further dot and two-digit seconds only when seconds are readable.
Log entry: 7.38
